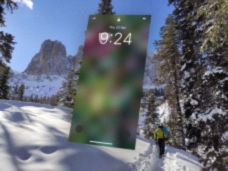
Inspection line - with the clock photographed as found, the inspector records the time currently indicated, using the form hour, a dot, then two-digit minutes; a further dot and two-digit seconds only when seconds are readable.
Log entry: 9.24
